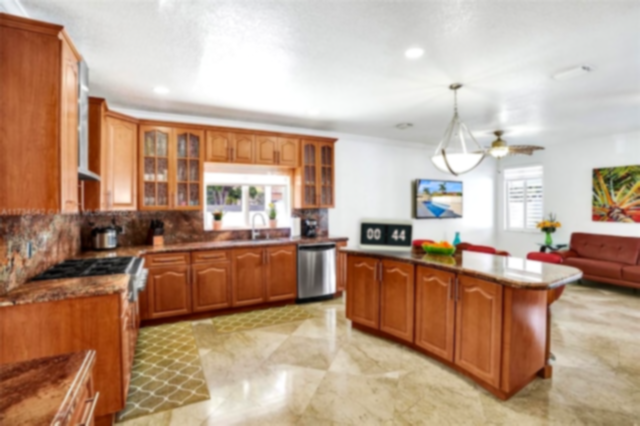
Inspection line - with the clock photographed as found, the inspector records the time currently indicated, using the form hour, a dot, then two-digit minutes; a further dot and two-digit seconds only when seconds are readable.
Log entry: 0.44
